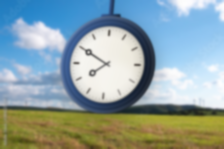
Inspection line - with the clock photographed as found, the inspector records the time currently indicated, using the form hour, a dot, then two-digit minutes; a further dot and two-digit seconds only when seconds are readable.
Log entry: 7.50
